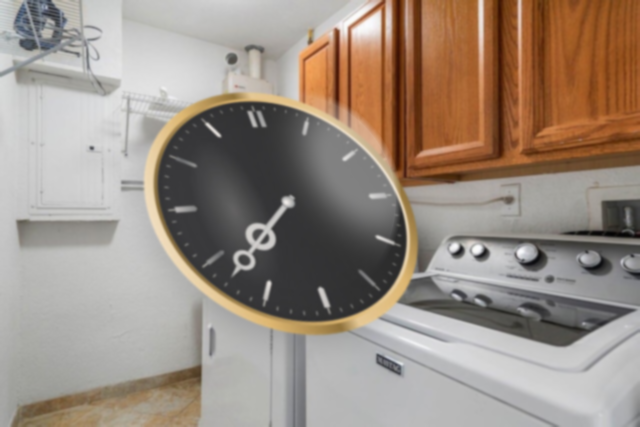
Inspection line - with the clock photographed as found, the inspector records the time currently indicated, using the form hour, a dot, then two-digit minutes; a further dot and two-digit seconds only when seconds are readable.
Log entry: 7.38
